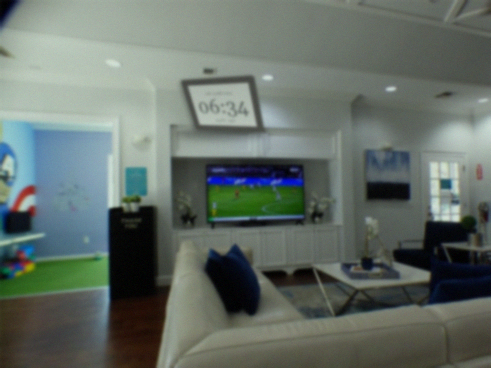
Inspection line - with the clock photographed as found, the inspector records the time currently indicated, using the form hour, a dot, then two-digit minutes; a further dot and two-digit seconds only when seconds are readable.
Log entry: 6.34
